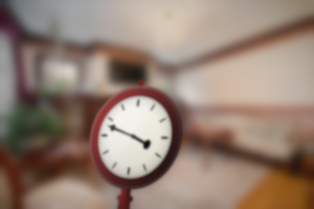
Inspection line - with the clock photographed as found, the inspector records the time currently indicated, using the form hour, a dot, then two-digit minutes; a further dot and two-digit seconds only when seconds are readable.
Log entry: 3.48
